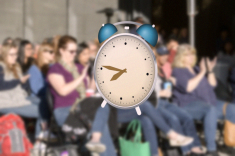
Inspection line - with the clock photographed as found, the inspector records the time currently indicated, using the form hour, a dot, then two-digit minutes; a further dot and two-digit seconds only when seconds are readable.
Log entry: 7.46
